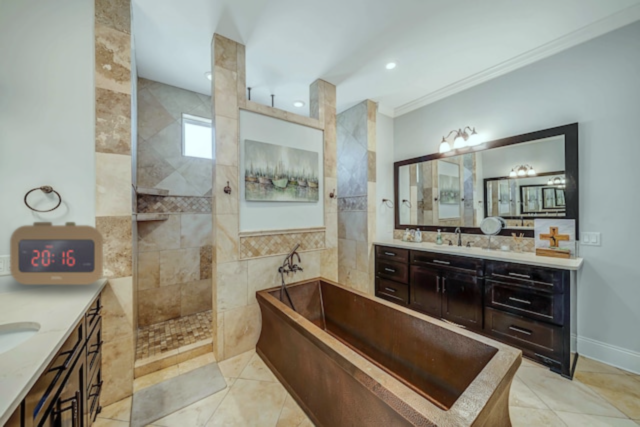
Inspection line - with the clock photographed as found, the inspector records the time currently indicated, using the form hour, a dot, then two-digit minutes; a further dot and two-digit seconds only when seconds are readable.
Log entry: 20.16
